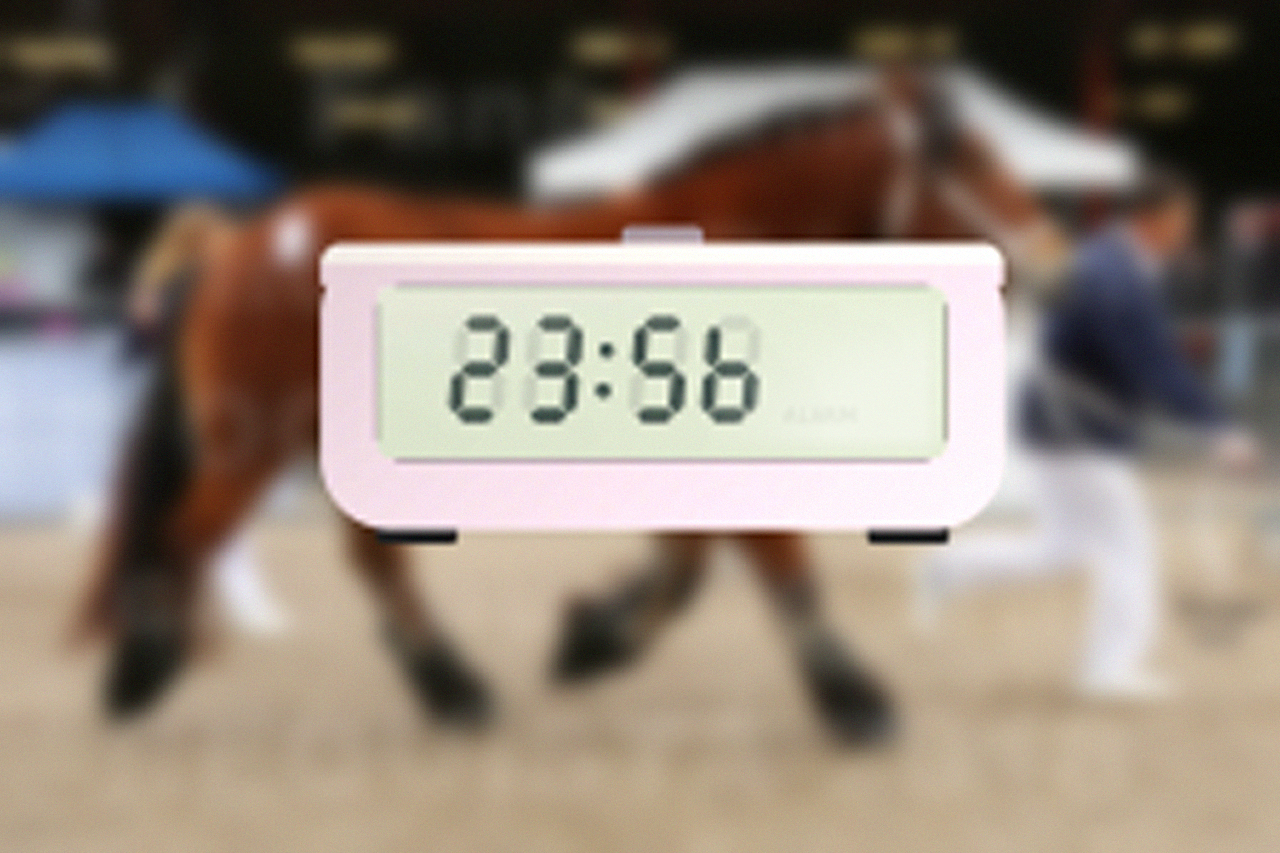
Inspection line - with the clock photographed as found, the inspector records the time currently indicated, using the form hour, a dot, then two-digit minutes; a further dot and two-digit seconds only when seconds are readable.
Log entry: 23.56
